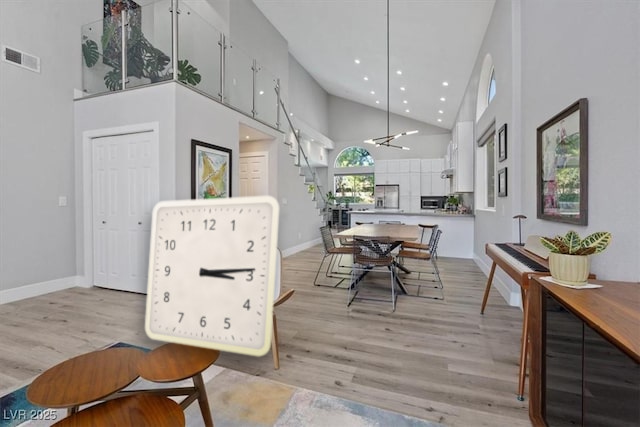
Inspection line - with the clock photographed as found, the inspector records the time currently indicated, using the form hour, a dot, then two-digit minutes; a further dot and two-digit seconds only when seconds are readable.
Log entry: 3.14
